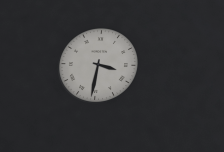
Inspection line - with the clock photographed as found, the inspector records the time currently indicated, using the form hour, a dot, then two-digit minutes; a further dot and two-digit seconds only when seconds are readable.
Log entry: 3.31
